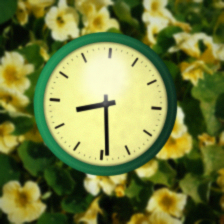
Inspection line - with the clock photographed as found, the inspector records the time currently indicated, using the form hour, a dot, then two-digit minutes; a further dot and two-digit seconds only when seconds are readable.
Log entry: 8.29
